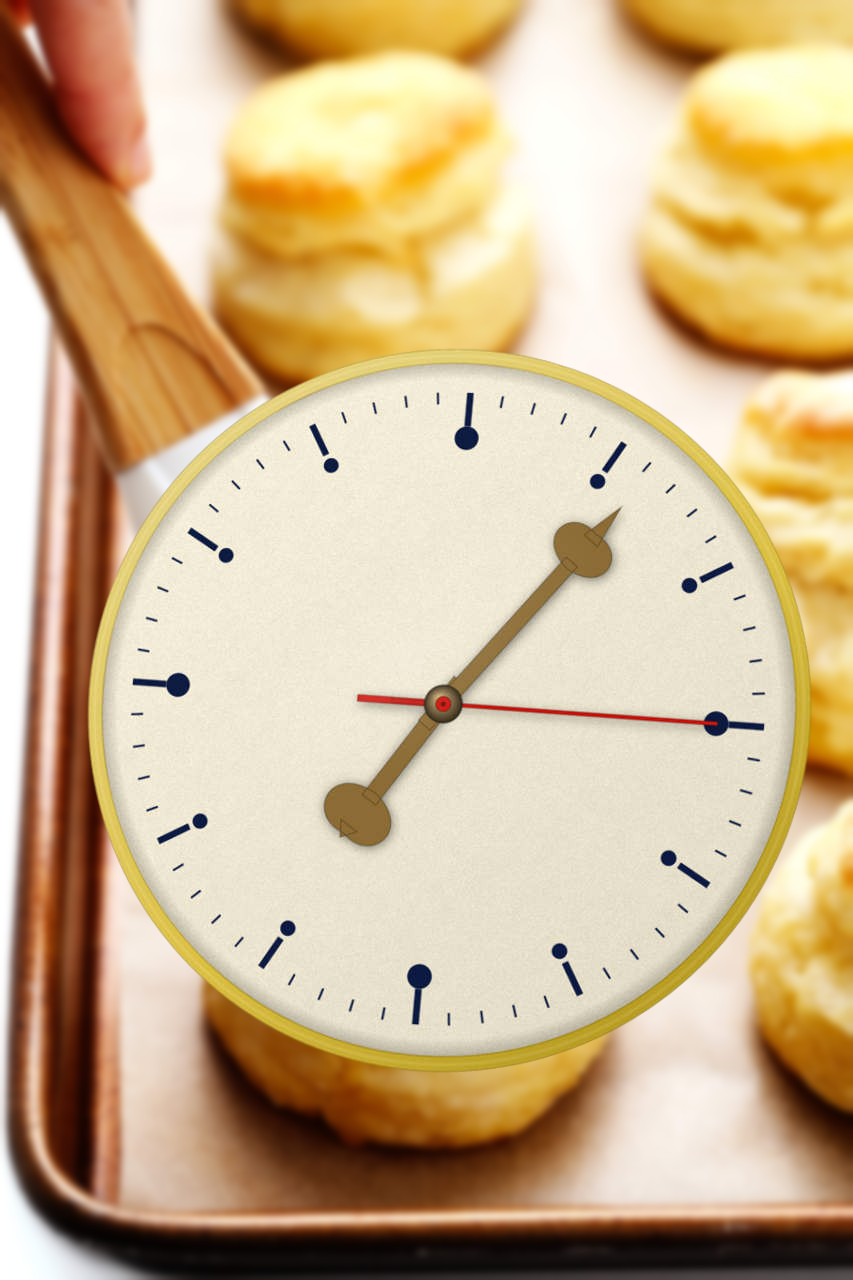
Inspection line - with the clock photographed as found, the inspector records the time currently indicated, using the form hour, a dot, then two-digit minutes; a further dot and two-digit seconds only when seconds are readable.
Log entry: 7.06.15
